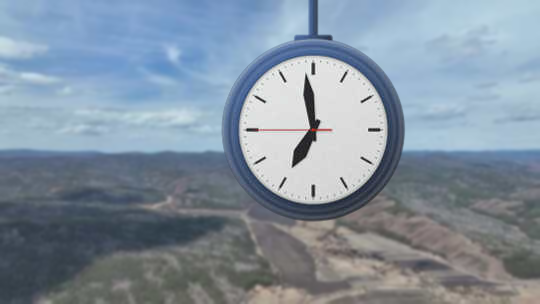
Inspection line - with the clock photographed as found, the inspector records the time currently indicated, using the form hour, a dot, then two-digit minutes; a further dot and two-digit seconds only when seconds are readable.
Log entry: 6.58.45
